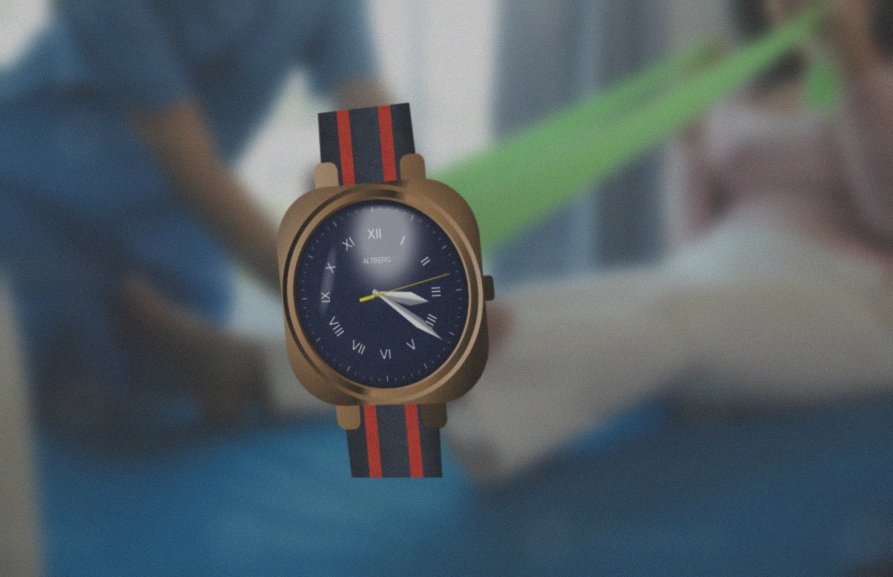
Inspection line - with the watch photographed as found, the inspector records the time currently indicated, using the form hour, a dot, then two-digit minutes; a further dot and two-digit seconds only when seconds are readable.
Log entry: 3.21.13
